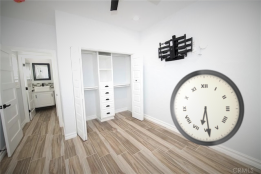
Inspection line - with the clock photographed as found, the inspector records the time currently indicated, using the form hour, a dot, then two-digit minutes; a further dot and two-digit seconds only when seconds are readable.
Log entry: 6.29
